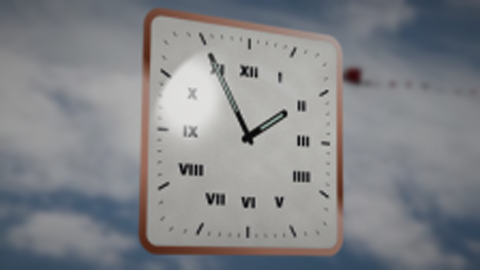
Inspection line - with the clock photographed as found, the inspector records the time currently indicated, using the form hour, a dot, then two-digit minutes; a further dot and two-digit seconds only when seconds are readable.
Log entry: 1.55
